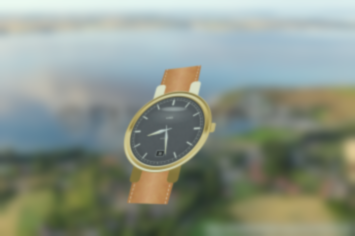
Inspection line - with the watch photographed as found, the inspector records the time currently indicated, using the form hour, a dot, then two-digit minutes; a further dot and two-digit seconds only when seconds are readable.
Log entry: 8.28
